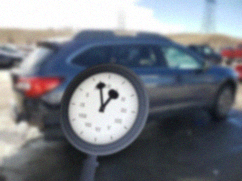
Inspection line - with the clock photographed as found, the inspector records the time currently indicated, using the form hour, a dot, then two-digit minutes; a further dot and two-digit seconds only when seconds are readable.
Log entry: 12.57
